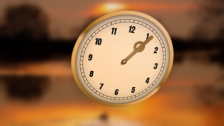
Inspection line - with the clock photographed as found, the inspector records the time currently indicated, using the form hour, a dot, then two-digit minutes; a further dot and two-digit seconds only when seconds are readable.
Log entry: 1.06
